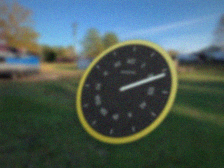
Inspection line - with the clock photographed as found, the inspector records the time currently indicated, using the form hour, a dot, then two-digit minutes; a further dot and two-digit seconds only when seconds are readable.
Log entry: 2.11
